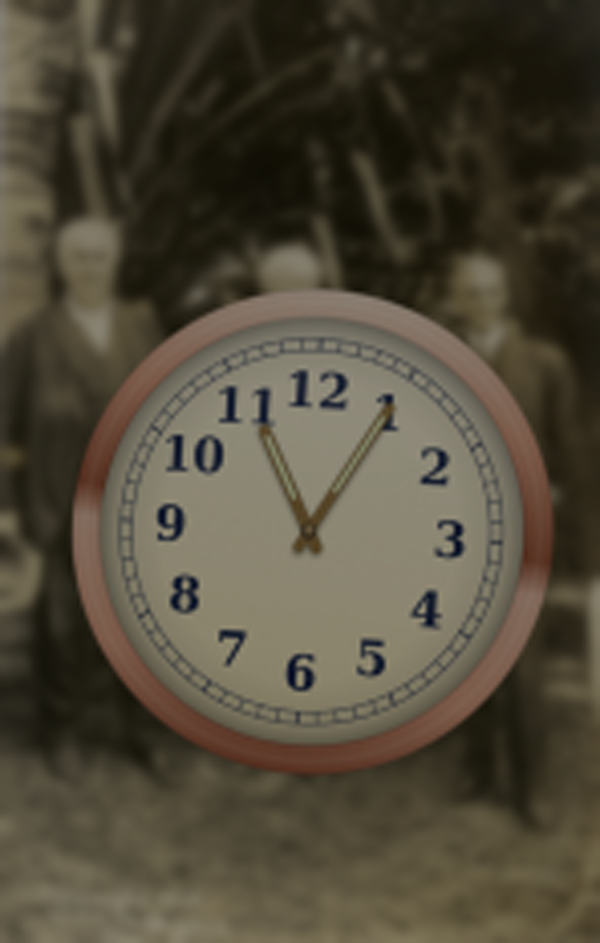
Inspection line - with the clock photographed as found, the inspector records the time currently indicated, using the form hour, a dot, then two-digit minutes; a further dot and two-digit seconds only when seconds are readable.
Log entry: 11.05
